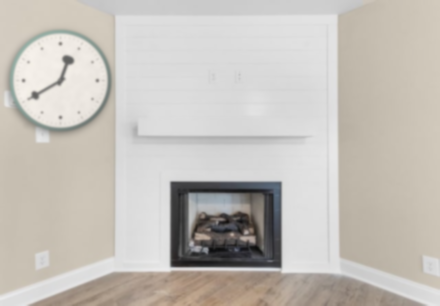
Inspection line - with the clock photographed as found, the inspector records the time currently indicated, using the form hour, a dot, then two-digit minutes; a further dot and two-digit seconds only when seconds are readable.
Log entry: 12.40
